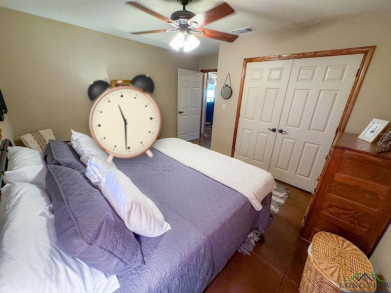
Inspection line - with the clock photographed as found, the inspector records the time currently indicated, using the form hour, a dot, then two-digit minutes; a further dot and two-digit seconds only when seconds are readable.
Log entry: 11.31
